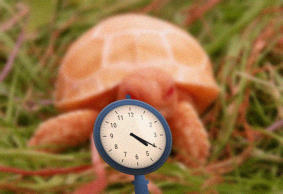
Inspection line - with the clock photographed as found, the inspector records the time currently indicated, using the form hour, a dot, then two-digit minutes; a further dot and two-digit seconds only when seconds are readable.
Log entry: 4.20
